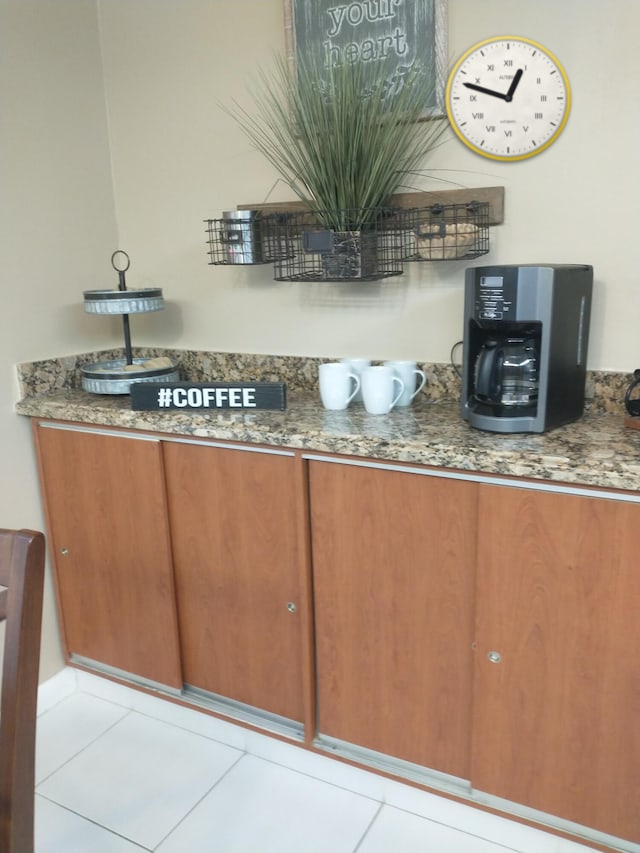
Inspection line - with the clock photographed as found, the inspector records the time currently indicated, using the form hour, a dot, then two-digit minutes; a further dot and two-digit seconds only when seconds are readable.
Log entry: 12.48
